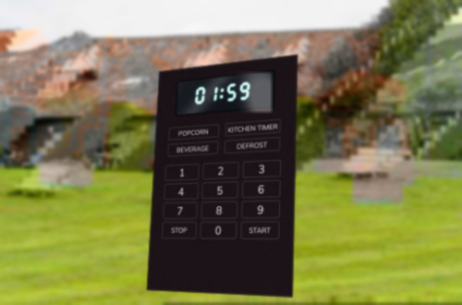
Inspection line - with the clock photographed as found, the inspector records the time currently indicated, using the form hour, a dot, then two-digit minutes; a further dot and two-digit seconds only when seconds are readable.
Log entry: 1.59
